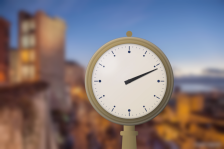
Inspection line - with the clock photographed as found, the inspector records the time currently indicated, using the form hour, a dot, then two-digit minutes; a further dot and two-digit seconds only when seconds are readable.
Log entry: 2.11
